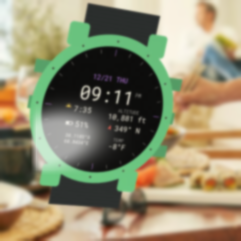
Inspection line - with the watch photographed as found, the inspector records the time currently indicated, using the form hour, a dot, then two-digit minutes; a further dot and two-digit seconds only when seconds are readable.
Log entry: 9.11
